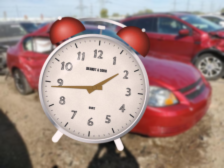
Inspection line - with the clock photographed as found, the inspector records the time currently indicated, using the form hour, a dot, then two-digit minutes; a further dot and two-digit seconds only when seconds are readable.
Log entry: 1.44
